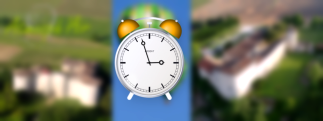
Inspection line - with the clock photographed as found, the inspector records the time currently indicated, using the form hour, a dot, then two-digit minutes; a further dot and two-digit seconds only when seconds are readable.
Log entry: 2.57
